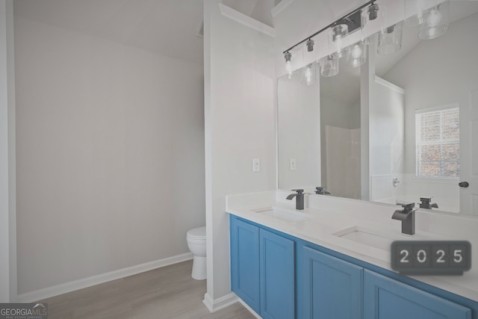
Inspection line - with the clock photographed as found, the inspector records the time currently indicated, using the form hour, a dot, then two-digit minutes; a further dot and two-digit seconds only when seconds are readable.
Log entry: 20.25
